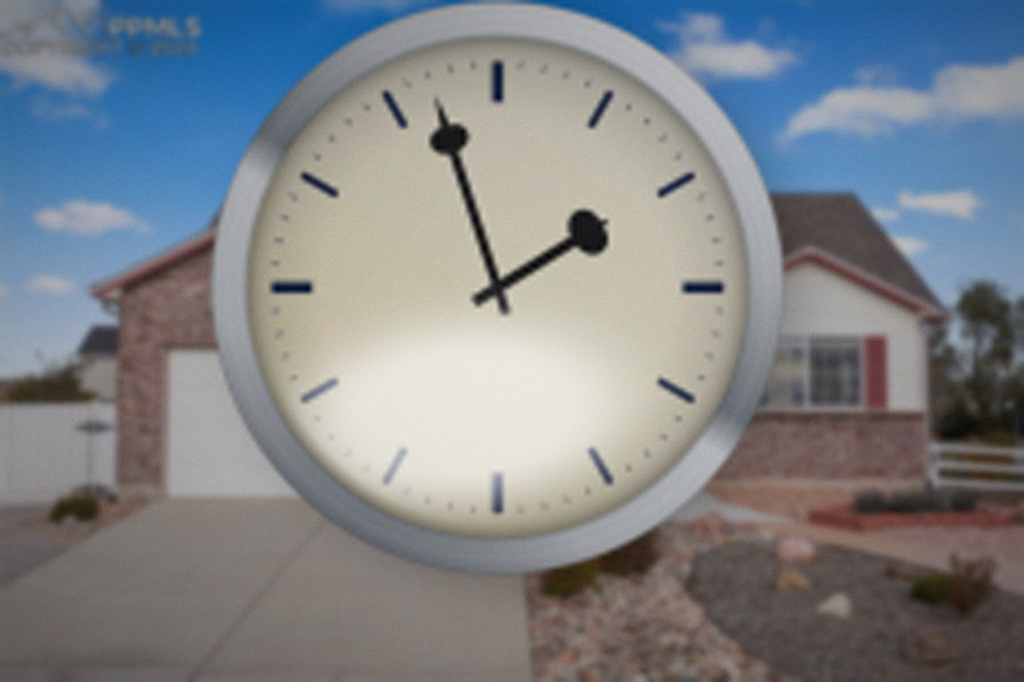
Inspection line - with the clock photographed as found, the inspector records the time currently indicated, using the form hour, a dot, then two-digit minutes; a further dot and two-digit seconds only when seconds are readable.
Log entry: 1.57
